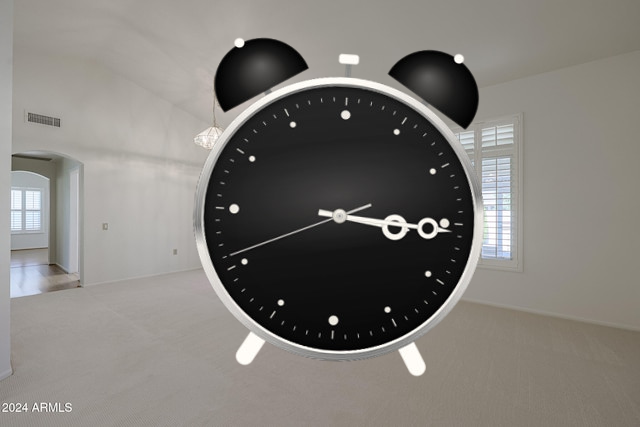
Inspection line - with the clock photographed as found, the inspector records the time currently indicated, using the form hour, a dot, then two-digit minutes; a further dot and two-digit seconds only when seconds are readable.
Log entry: 3.15.41
